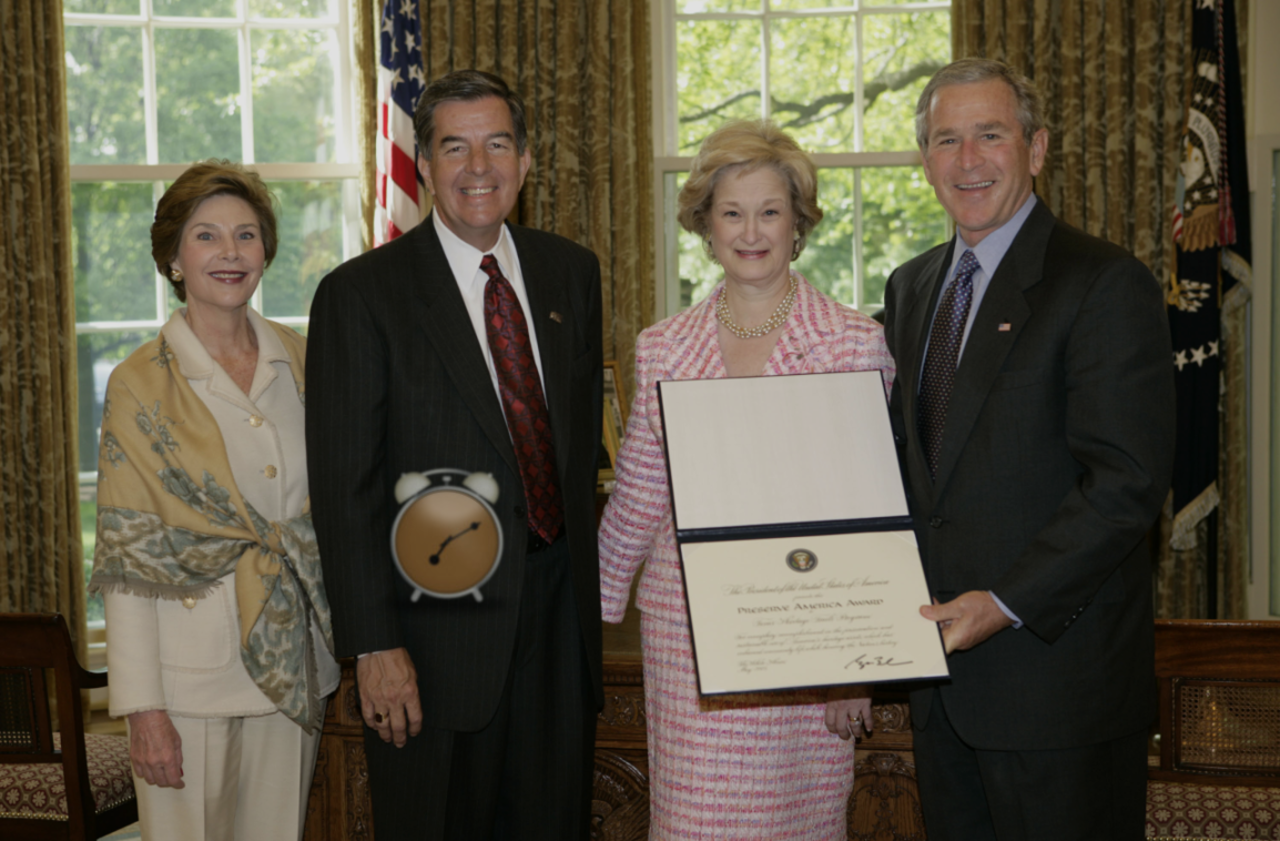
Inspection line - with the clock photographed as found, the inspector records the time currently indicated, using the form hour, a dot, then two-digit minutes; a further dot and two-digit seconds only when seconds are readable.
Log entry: 7.10
